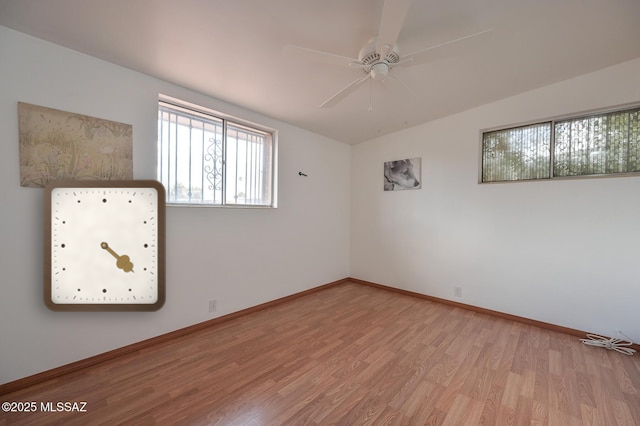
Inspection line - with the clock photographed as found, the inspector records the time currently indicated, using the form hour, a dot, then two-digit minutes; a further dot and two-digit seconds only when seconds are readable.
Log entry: 4.22
